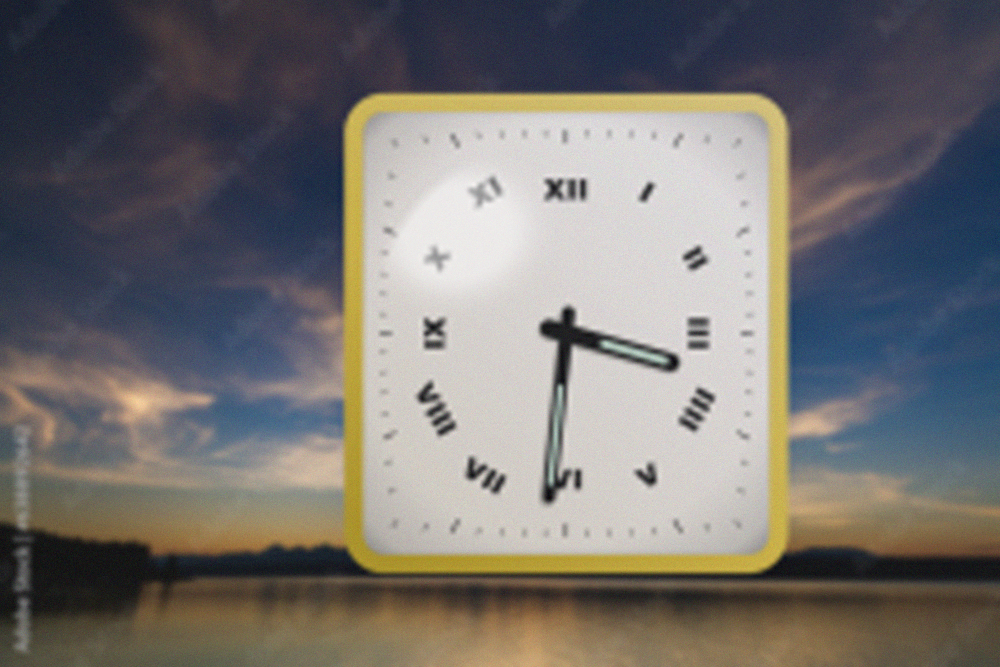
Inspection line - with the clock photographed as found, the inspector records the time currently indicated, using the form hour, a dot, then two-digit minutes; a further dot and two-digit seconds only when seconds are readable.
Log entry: 3.31
